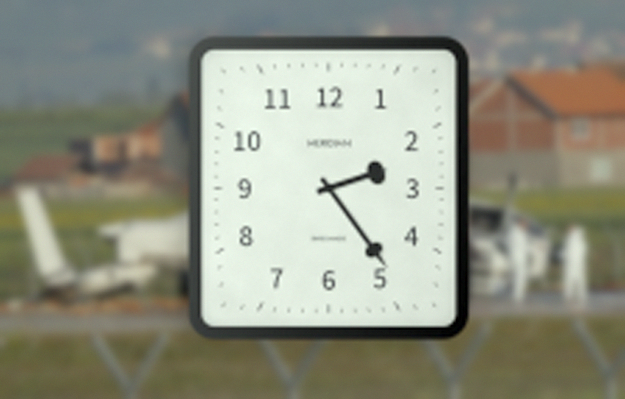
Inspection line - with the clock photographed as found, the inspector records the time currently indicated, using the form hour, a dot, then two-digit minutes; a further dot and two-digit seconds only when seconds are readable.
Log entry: 2.24
